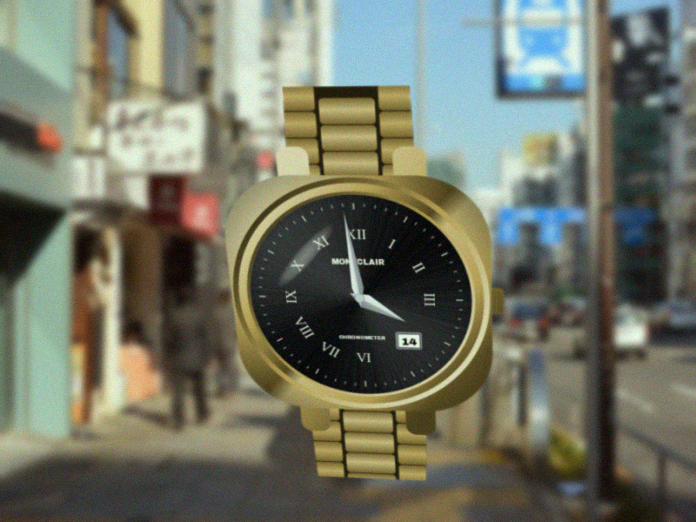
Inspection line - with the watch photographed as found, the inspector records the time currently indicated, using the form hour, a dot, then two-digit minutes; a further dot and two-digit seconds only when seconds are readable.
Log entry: 3.59
